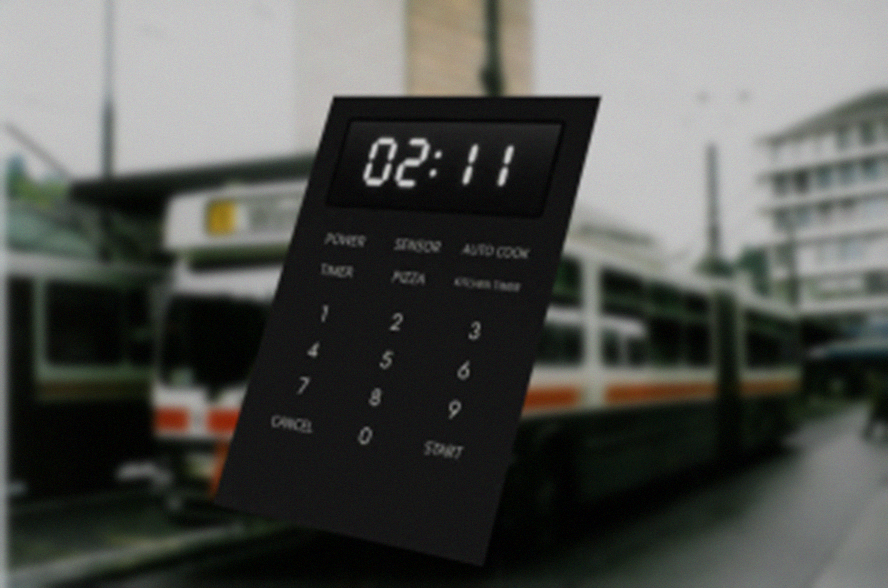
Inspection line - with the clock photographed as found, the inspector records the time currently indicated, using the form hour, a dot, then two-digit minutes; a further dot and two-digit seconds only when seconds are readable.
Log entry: 2.11
